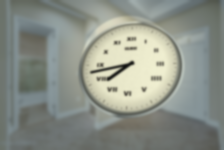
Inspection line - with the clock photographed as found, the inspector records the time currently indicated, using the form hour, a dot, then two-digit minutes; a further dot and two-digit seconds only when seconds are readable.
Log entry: 7.43
